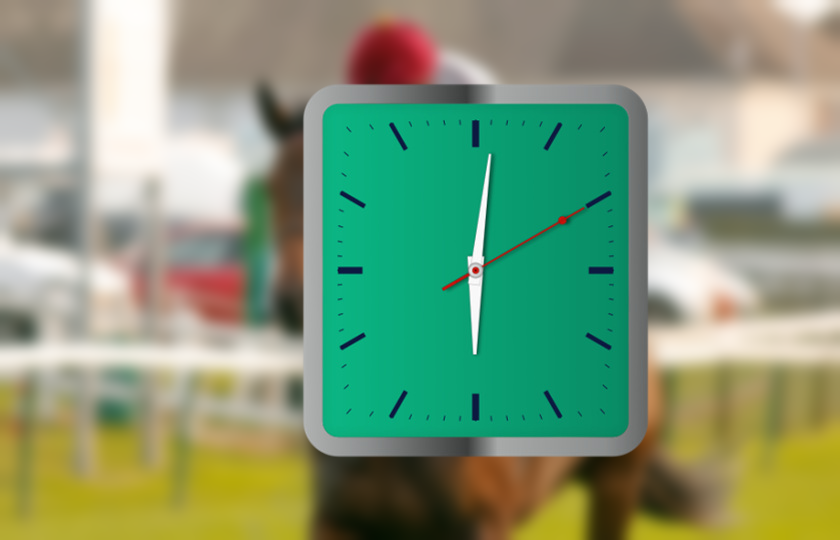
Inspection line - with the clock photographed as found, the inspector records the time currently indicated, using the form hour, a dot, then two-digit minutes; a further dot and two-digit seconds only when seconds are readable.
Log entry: 6.01.10
